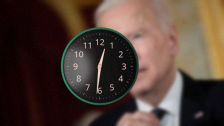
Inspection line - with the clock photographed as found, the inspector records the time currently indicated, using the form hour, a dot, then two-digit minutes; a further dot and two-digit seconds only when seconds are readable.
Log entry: 12.31
